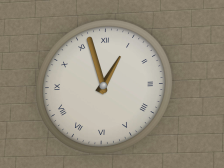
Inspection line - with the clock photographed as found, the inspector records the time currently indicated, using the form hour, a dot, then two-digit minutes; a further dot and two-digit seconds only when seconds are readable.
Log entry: 12.57
